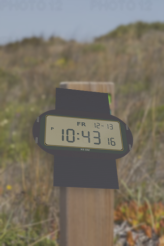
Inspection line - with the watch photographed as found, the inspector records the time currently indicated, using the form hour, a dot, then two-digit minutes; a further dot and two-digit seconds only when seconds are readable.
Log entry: 10.43.16
